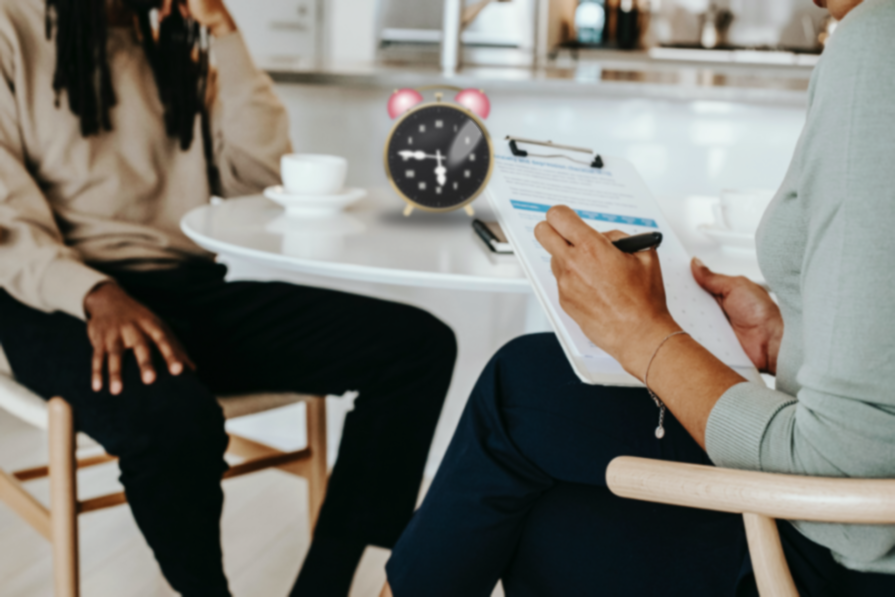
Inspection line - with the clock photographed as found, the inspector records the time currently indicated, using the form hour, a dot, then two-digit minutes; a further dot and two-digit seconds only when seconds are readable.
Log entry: 5.46
